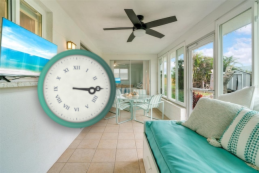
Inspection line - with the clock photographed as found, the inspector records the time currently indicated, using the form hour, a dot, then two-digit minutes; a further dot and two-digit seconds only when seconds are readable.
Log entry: 3.15
